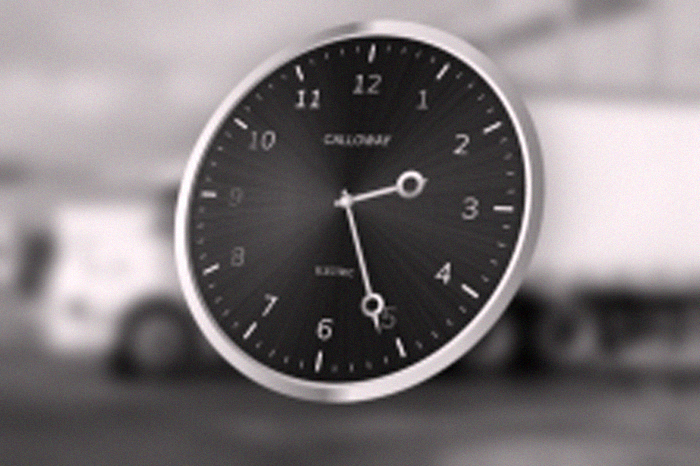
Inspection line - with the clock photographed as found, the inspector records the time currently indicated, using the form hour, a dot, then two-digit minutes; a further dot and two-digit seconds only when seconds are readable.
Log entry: 2.26
